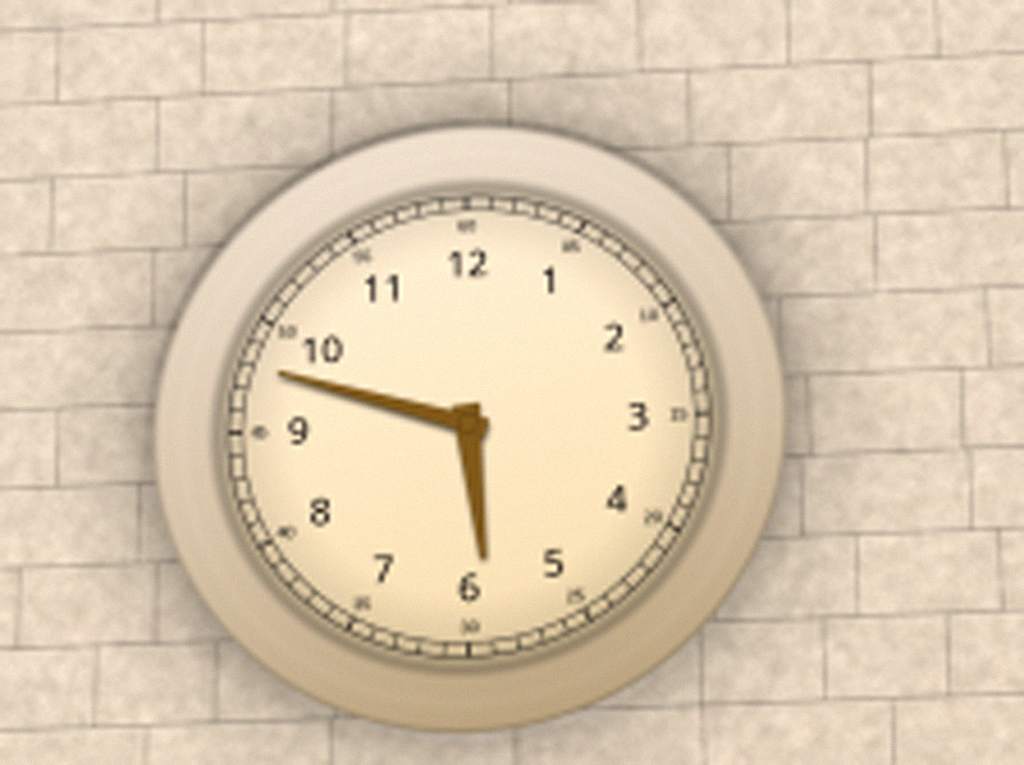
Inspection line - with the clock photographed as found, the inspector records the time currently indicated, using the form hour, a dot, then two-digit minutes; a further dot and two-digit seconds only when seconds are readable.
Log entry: 5.48
